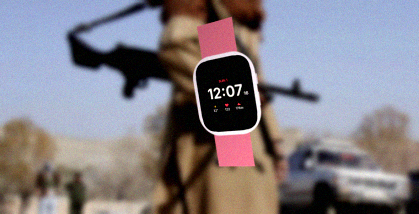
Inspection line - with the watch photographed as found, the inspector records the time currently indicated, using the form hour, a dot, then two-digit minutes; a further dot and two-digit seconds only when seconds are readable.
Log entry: 12.07
